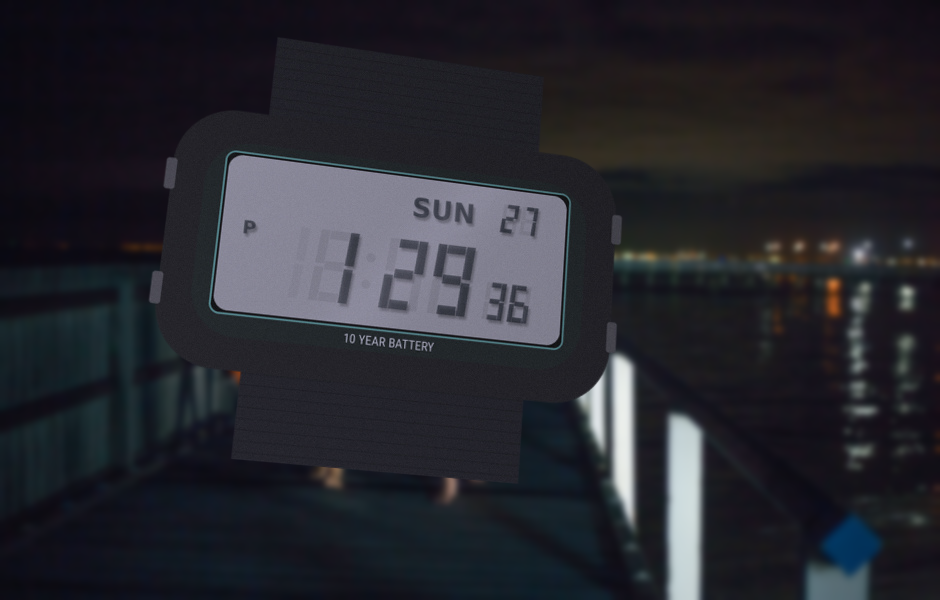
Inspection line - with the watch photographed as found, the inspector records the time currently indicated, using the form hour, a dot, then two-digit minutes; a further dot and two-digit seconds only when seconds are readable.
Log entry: 1.29.36
